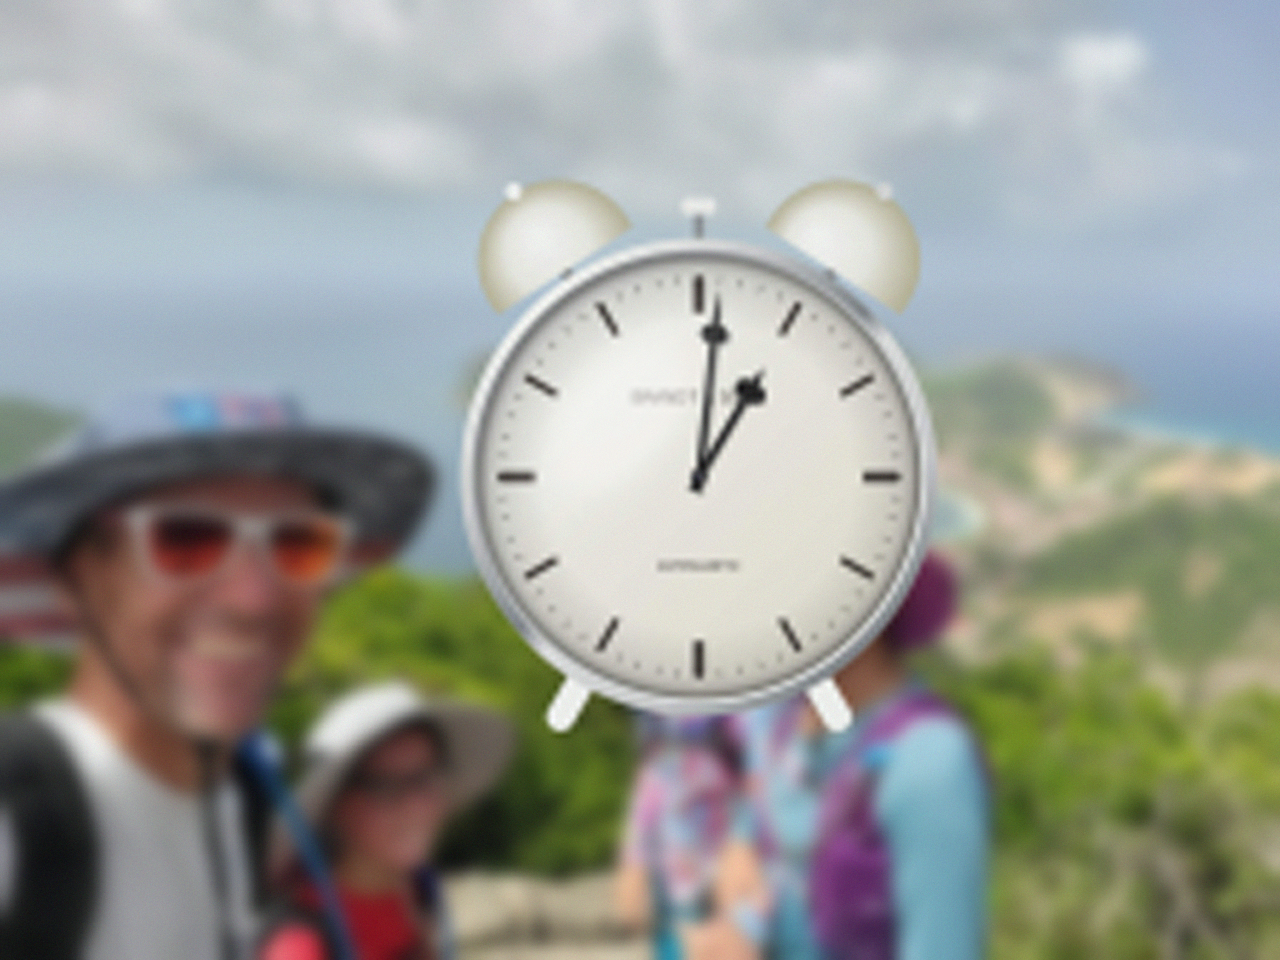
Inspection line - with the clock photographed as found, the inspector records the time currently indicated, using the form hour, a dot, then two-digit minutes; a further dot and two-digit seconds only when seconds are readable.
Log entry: 1.01
